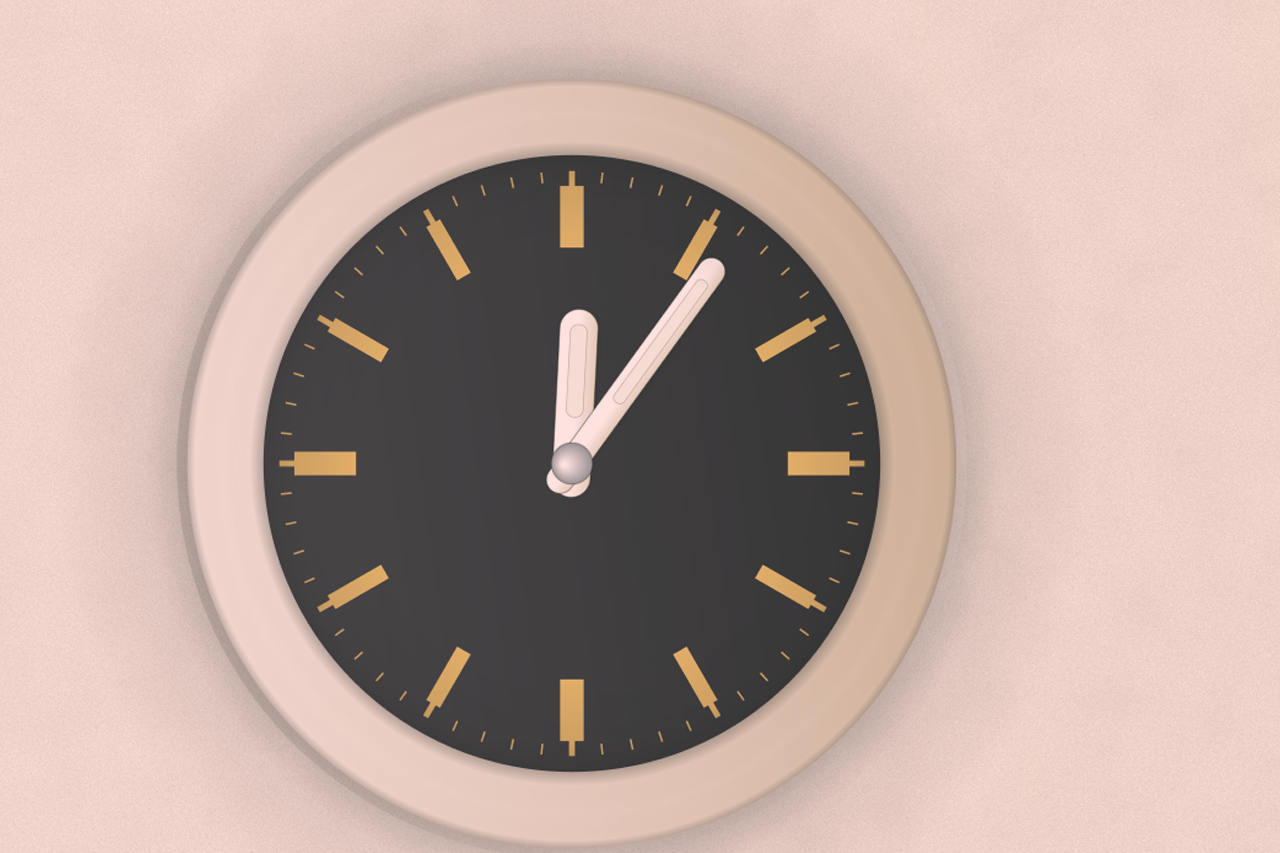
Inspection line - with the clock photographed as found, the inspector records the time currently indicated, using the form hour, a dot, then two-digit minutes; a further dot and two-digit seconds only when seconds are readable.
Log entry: 12.06
